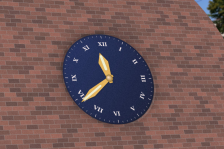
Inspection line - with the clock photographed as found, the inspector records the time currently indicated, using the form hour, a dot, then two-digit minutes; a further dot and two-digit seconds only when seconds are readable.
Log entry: 11.39
